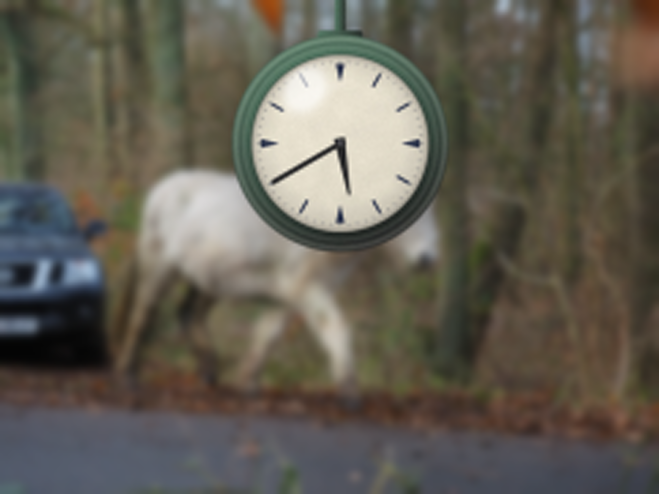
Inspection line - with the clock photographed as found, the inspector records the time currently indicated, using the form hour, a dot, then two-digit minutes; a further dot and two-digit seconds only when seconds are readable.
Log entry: 5.40
